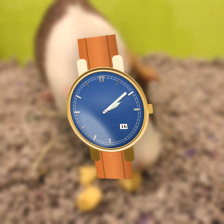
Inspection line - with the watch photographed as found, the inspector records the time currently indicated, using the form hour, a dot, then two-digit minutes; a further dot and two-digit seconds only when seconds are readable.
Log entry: 2.09
